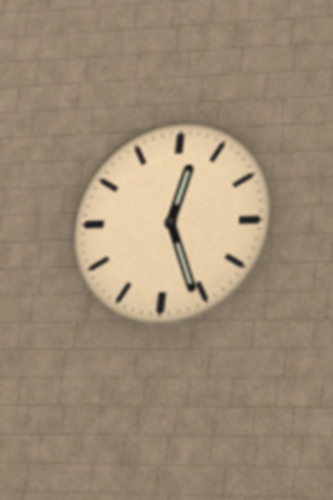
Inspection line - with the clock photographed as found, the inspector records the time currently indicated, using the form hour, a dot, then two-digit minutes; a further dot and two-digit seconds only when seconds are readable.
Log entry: 12.26
